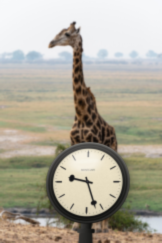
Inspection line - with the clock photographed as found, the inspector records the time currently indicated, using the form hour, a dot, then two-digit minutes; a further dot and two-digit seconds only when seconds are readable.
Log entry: 9.27
